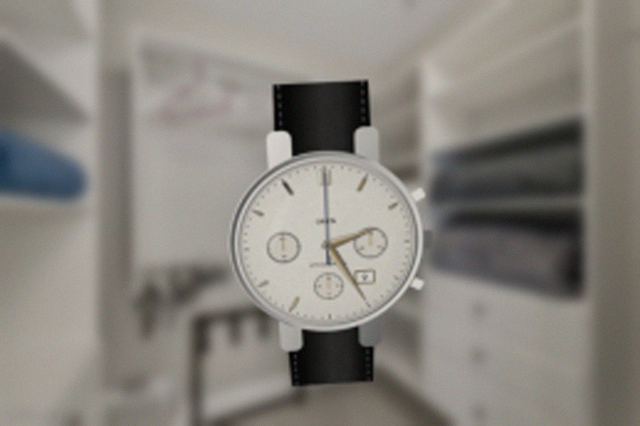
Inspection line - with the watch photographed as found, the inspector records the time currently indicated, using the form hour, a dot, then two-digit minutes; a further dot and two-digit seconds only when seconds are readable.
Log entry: 2.25
